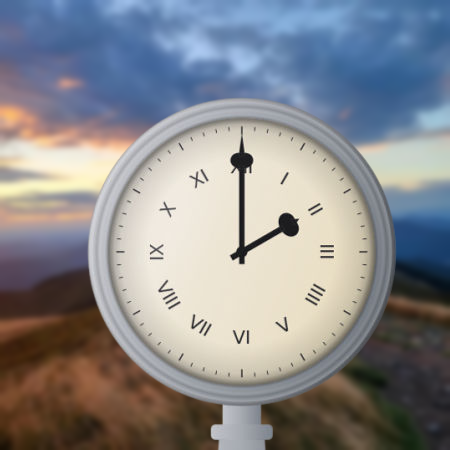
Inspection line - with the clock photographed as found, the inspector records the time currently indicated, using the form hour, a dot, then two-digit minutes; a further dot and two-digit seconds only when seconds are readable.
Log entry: 2.00
